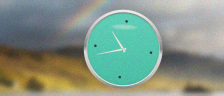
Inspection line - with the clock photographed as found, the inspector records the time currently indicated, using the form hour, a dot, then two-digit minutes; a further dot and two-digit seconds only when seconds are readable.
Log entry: 10.42
